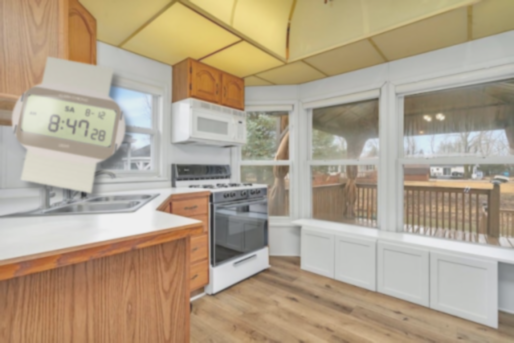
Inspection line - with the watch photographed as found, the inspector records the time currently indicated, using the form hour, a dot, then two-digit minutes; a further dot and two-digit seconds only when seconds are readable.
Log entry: 8.47.28
